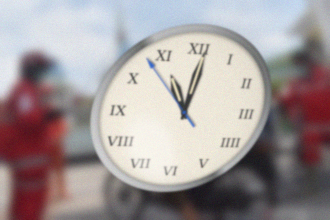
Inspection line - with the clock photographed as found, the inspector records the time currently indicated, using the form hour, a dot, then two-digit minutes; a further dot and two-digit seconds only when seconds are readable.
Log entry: 11.00.53
